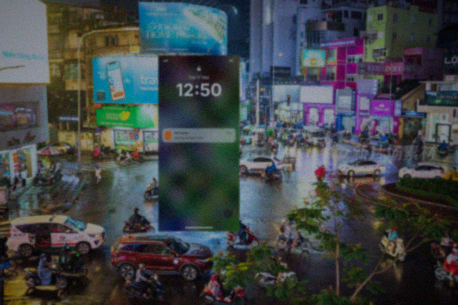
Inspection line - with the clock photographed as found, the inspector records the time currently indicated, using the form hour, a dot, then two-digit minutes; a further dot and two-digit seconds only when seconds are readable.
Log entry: 12.50
